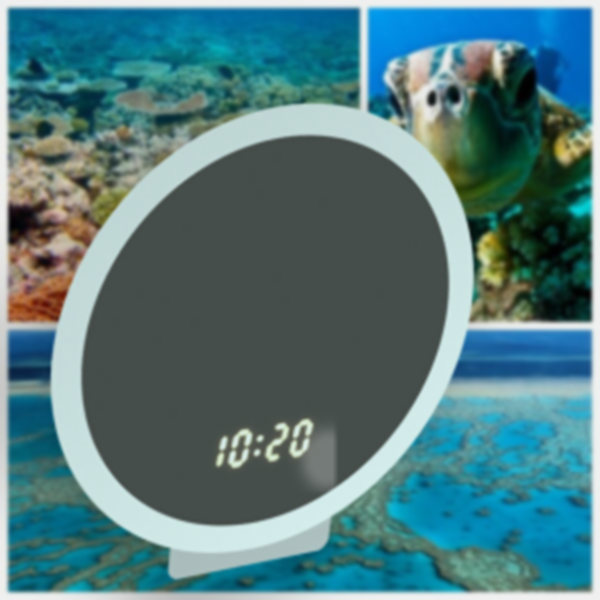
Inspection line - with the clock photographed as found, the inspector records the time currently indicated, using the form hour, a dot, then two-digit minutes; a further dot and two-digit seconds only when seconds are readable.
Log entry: 10.20
